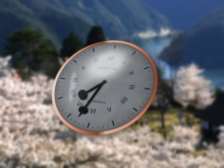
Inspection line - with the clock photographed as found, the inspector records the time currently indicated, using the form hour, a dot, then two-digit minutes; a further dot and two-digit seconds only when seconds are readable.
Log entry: 7.33
